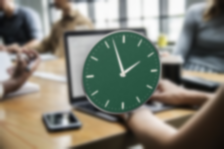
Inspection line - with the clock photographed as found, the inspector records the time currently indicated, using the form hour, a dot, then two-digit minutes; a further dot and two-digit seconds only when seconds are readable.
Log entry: 1.57
